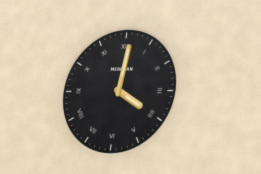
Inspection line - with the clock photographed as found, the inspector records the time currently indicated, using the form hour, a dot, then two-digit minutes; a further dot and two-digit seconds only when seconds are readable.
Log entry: 4.01
